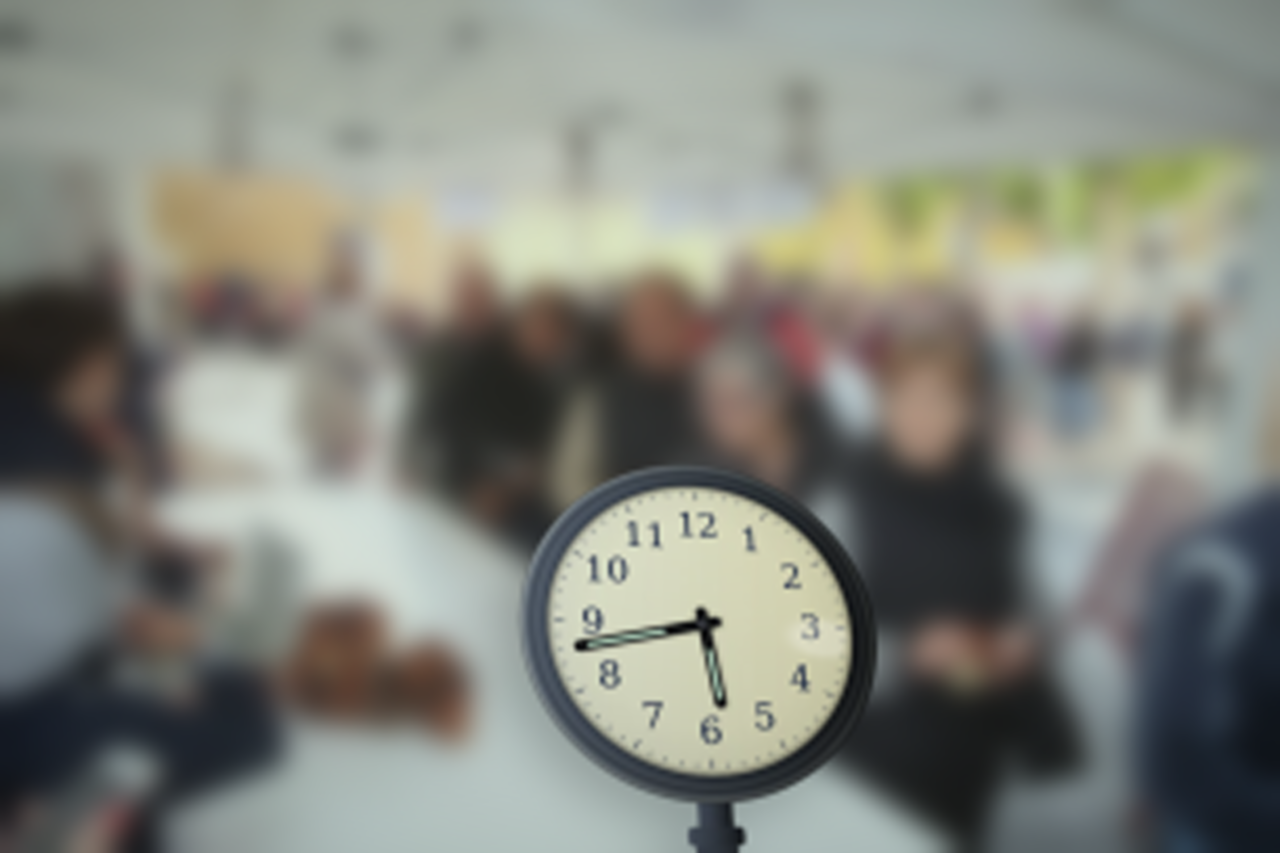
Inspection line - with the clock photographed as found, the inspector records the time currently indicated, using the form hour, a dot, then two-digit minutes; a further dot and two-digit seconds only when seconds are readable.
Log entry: 5.43
